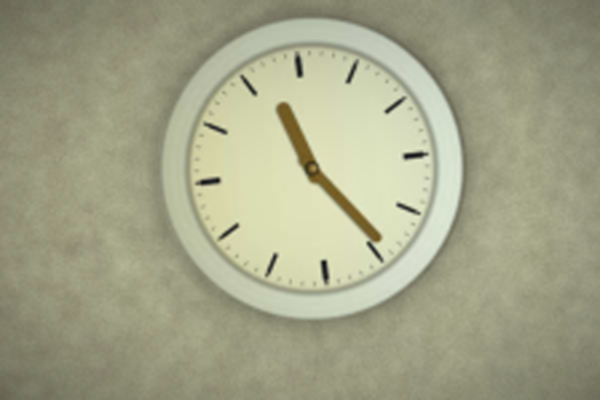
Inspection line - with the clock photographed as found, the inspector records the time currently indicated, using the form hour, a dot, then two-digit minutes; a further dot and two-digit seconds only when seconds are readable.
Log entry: 11.24
